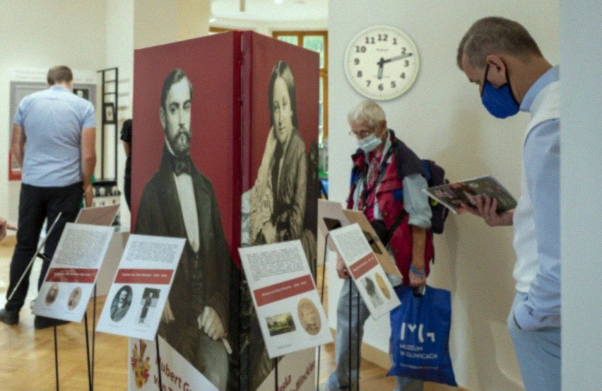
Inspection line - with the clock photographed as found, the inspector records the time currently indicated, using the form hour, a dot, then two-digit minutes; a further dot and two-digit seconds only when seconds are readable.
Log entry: 6.12
